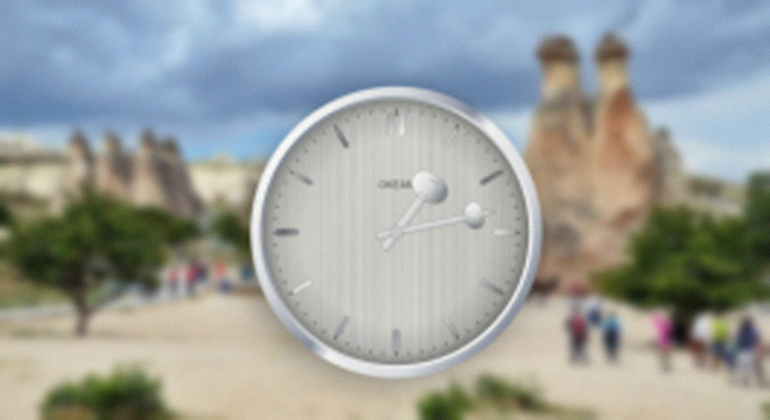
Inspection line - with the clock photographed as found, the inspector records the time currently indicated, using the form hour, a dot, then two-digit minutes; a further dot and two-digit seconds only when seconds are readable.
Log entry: 1.13
